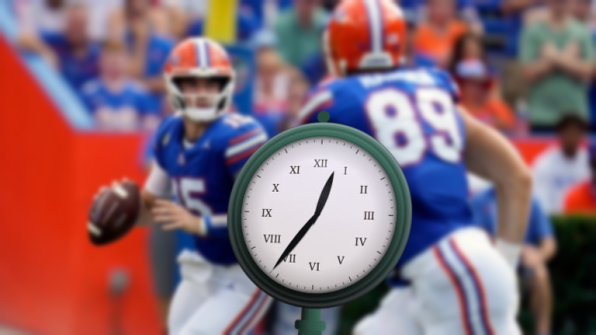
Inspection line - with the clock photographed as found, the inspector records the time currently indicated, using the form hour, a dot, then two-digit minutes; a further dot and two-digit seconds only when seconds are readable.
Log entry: 12.36
